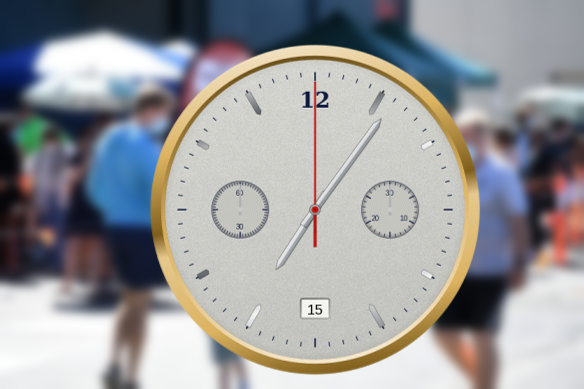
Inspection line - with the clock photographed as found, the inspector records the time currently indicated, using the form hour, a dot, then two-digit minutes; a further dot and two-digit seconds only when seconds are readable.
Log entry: 7.06
